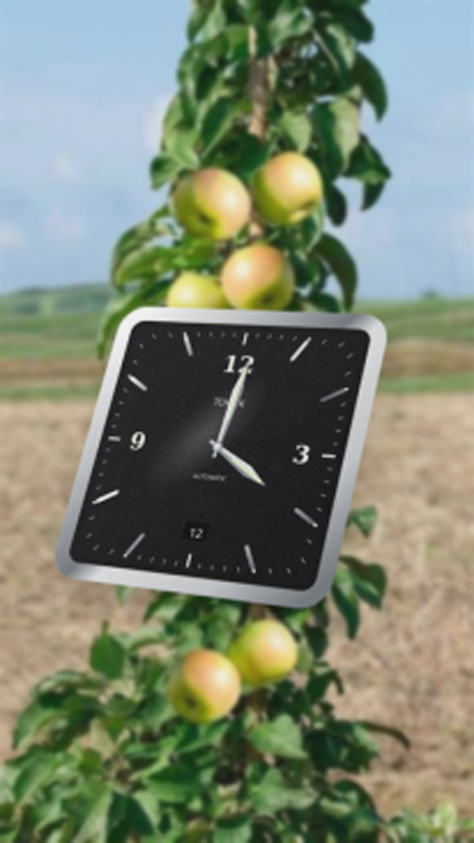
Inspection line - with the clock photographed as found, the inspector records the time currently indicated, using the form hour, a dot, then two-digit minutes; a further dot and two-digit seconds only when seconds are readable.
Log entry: 4.01
